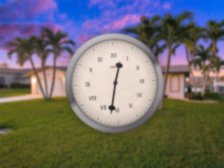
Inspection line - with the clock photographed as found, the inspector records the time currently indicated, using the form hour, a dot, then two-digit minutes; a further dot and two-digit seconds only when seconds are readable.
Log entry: 12.32
